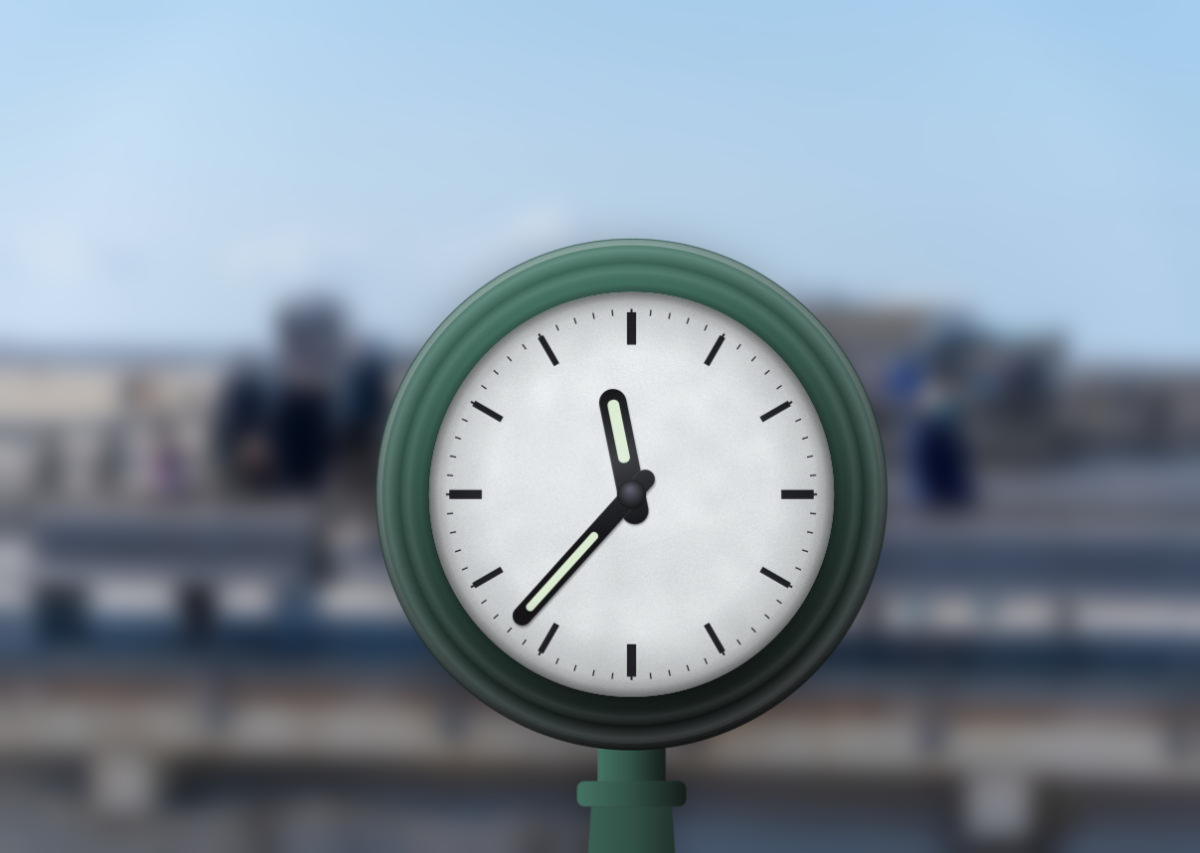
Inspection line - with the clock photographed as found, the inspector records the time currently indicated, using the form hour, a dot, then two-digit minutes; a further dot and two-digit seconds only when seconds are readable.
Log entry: 11.37
